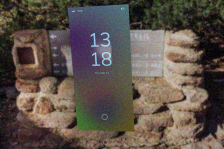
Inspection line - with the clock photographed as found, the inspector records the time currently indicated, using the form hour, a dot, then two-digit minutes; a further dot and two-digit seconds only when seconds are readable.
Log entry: 13.18
